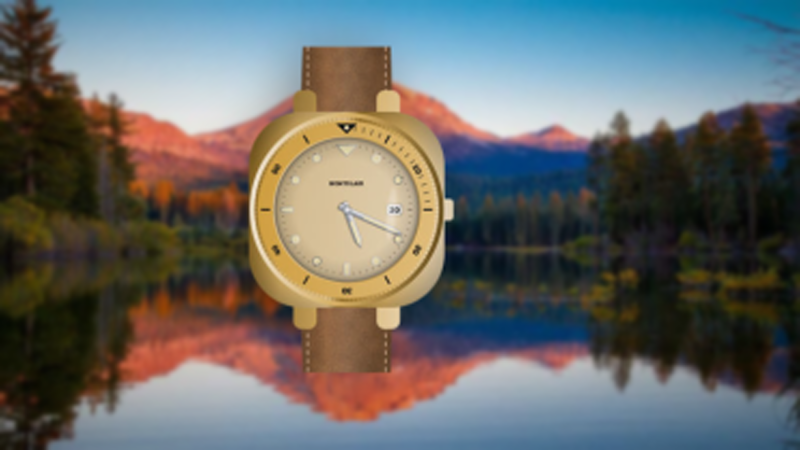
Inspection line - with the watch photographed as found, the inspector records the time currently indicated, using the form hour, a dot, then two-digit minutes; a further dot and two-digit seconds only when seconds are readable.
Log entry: 5.19
